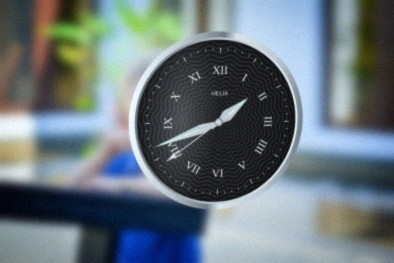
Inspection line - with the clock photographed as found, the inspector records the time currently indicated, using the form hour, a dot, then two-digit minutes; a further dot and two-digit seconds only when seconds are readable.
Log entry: 1.41.39
